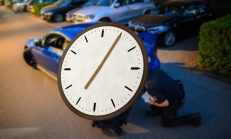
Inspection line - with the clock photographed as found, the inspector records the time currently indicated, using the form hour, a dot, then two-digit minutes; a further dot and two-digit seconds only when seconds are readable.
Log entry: 7.05
